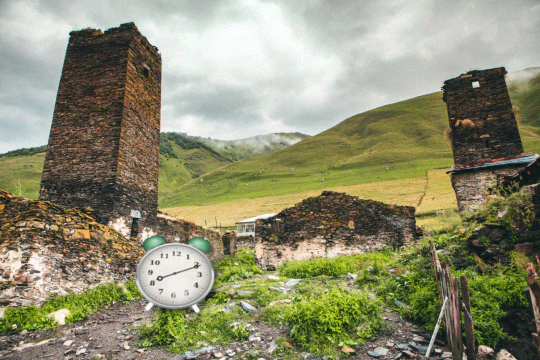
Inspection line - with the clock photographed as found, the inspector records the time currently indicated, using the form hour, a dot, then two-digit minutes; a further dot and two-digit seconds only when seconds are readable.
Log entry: 8.11
